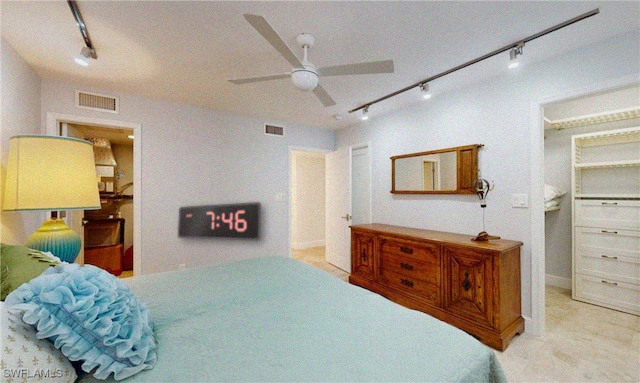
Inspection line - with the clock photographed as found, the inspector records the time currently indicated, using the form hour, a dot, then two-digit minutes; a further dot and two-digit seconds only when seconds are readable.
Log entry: 7.46
